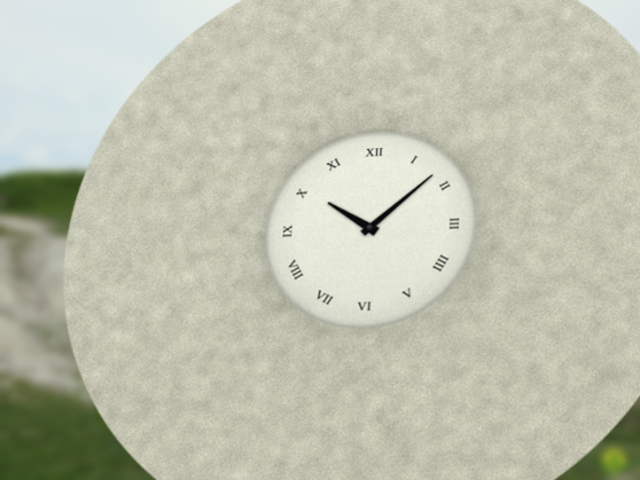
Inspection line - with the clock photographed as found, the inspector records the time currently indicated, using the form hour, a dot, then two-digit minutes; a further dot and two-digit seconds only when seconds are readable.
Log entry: 10.08
